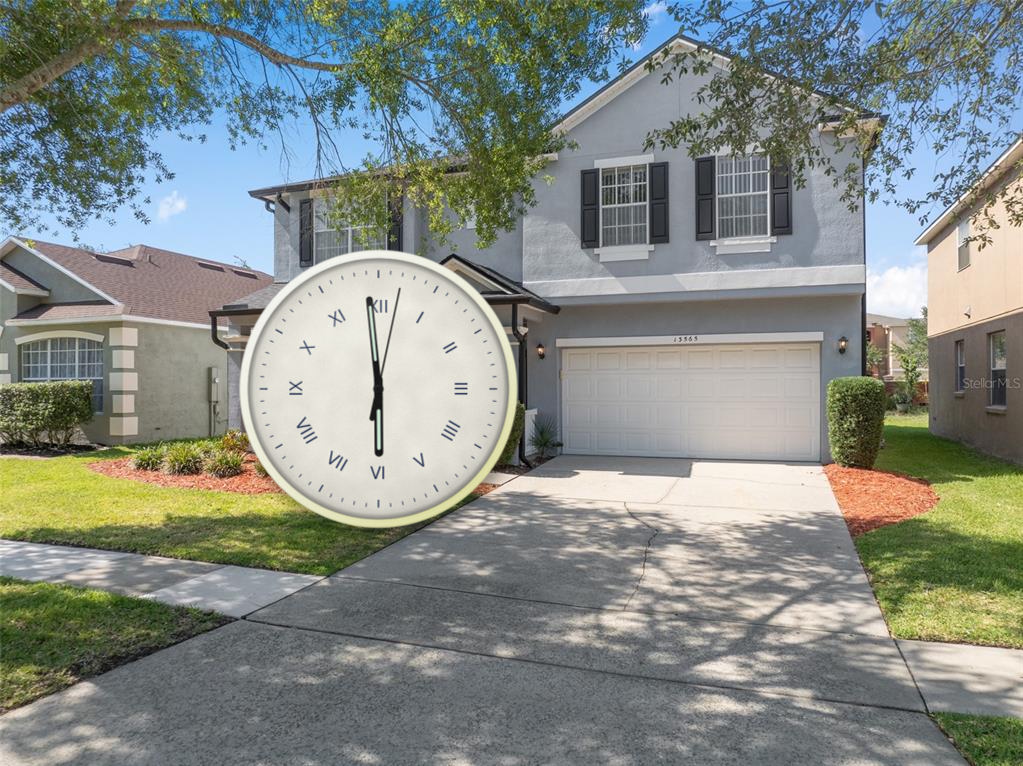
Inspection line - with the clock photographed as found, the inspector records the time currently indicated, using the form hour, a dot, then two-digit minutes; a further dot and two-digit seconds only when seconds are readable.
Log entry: 5.59.02
